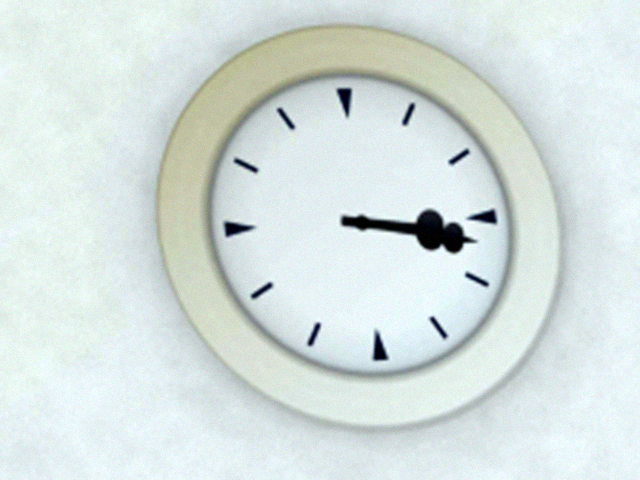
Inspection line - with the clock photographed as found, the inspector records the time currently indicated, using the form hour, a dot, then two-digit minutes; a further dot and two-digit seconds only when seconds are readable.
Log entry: 3.17
